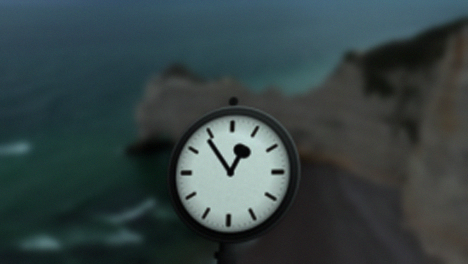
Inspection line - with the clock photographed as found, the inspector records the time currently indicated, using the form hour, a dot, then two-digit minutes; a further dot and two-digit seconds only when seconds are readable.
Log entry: 12.54
